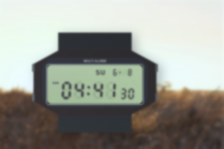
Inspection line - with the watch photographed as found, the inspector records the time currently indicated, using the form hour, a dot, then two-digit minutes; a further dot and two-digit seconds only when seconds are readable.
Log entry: 4.41.30
